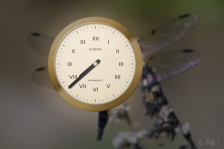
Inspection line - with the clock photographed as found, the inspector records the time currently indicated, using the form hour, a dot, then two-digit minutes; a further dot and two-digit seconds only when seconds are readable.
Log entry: 7.38
